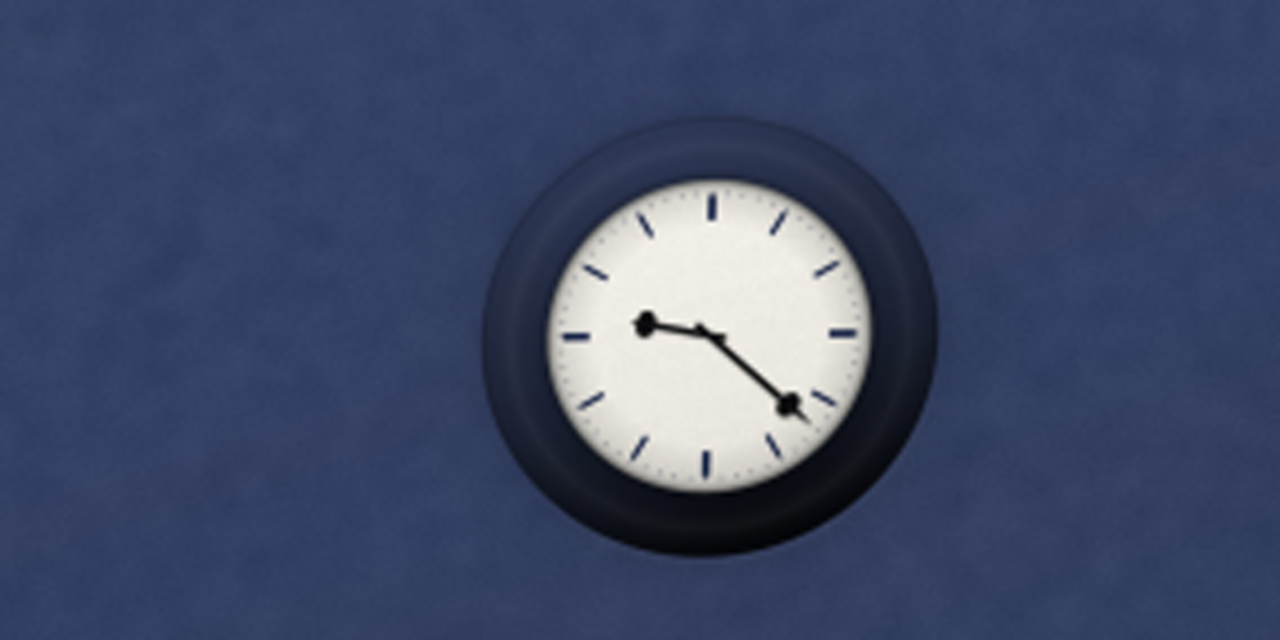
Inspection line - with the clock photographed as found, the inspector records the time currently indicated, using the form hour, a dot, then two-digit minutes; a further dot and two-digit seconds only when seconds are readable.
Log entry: 9.22
